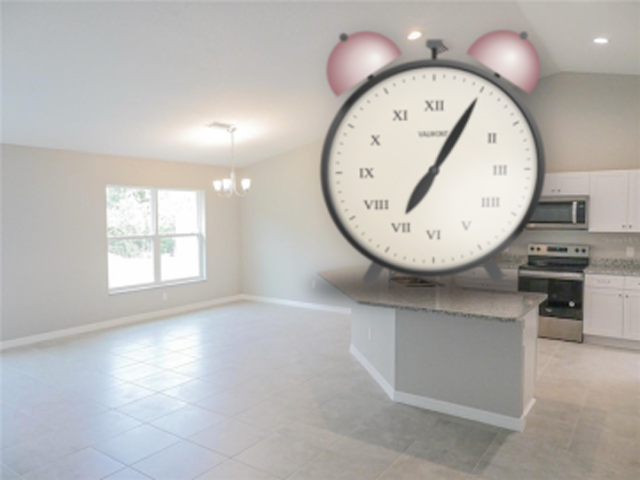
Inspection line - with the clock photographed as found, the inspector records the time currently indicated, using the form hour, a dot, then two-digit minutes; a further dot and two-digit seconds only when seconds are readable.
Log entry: 7.05
